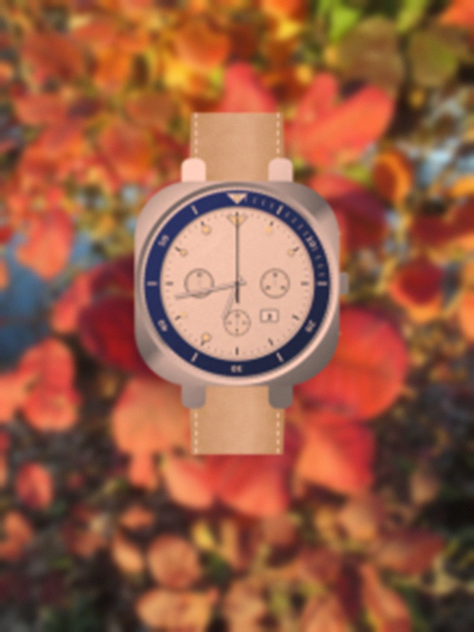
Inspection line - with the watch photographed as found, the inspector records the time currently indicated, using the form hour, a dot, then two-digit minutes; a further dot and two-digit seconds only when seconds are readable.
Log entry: 6.43
